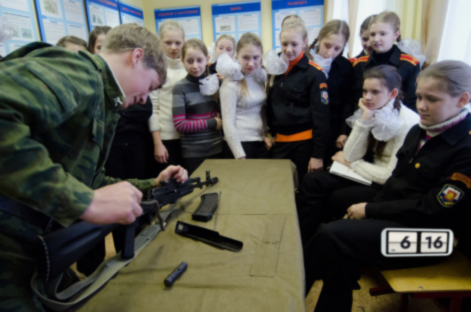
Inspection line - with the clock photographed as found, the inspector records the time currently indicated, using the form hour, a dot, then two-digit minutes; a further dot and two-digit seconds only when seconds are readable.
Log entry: 6.16
